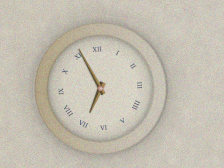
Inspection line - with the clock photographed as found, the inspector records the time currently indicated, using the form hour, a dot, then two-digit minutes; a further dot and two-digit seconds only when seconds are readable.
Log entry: 6.56
